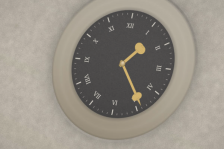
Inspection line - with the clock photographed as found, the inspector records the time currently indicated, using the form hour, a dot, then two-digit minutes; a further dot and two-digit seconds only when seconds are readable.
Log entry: 1.24
